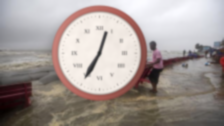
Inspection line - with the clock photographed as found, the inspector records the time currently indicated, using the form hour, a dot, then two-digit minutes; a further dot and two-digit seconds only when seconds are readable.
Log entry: 12.35
